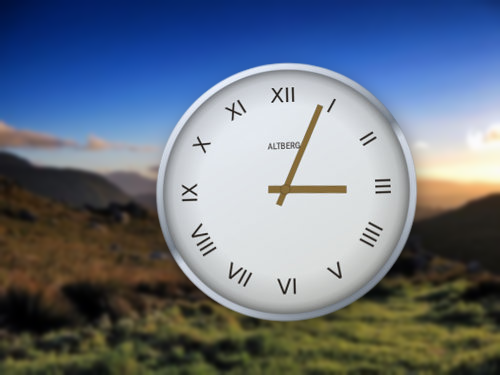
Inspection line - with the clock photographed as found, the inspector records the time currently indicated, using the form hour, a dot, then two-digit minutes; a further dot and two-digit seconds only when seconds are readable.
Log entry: 3.04
